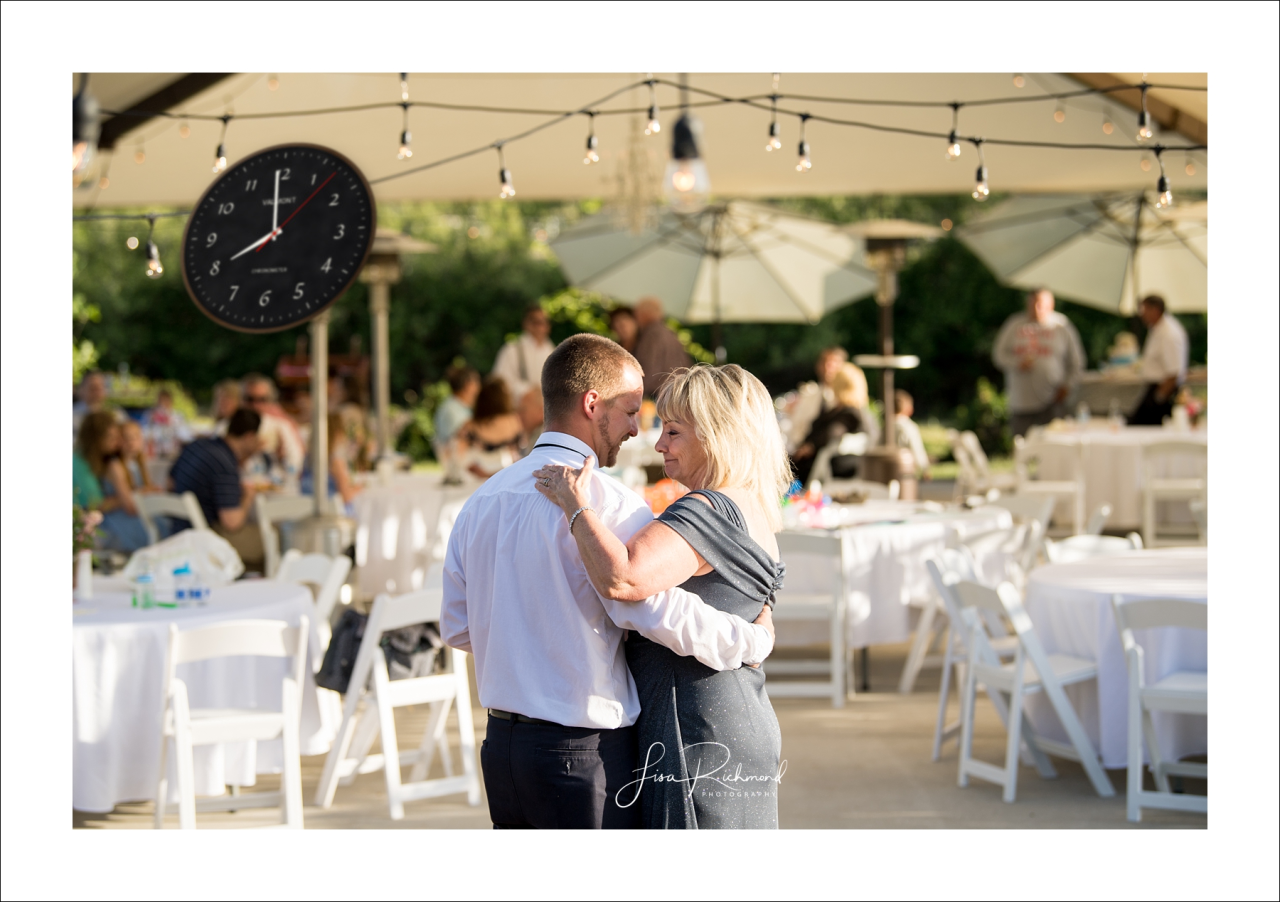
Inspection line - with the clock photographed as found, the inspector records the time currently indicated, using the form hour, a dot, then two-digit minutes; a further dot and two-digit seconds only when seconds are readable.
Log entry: 7.59.07
